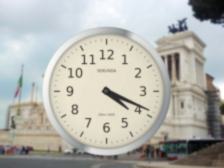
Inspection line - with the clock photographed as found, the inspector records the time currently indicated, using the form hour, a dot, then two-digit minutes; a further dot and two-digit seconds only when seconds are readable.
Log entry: 4.19
